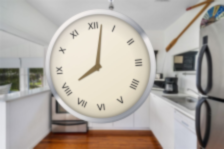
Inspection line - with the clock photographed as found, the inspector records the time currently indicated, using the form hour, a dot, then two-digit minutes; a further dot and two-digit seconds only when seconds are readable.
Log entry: 8.02
